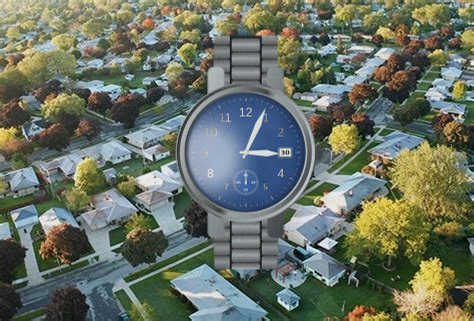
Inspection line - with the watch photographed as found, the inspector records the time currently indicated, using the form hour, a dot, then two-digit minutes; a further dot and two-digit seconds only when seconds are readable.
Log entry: 3.04
